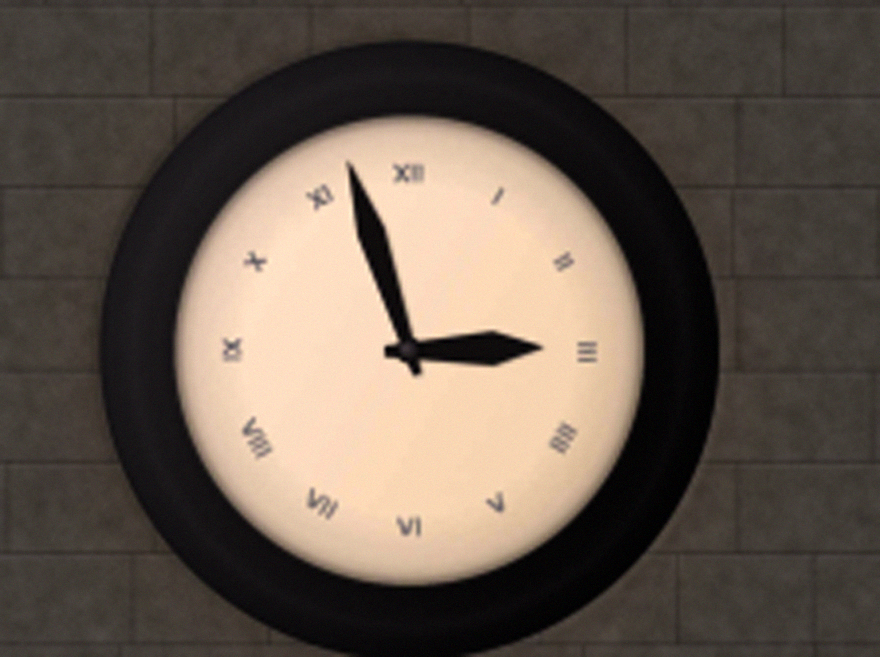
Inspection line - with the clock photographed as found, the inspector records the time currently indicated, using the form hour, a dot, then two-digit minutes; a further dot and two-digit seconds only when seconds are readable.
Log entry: 2.57
